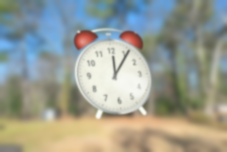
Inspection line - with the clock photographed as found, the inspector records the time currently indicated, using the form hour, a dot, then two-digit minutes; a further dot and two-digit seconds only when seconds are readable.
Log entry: 12.06
